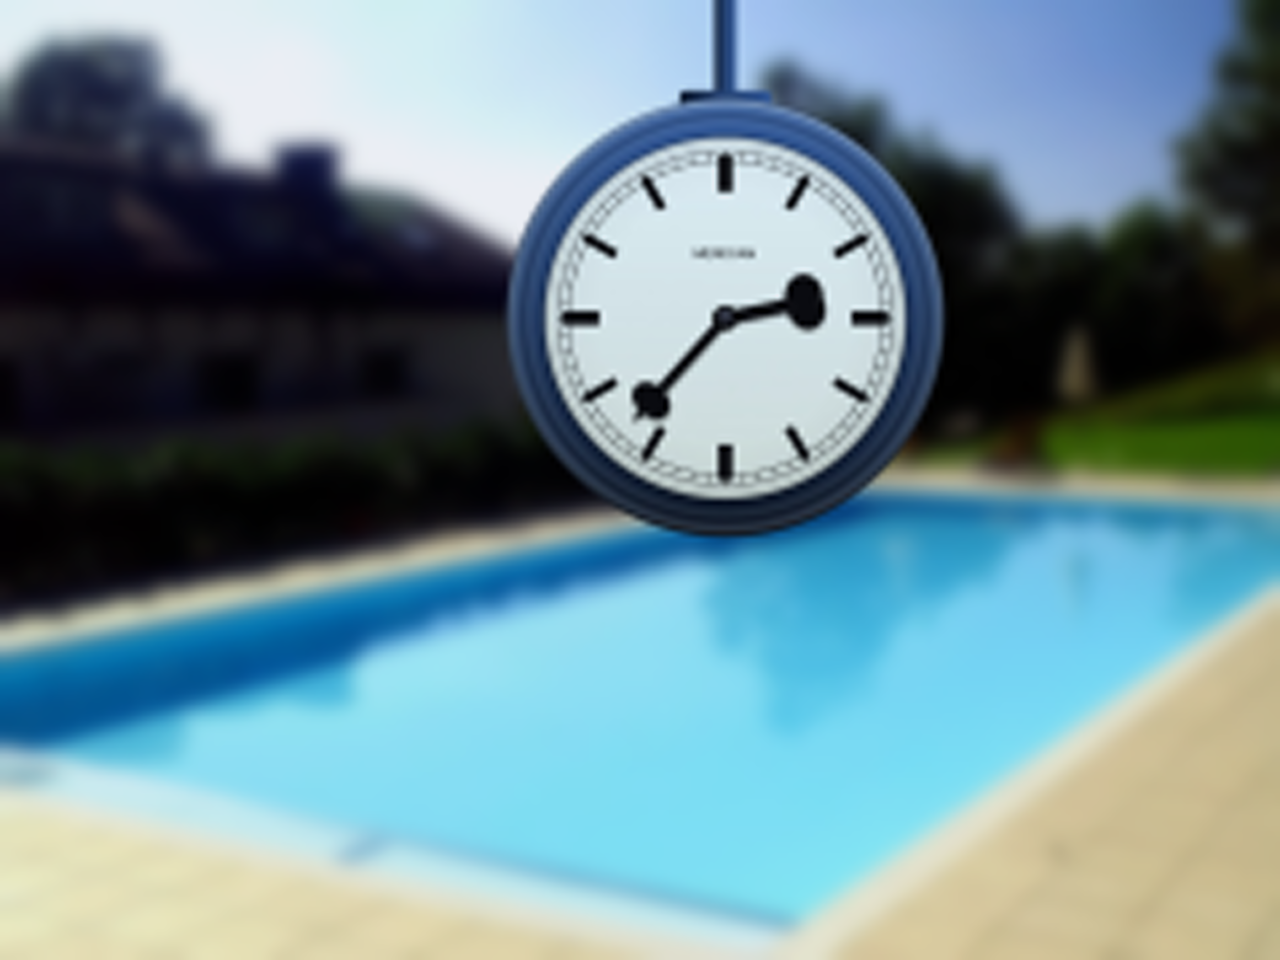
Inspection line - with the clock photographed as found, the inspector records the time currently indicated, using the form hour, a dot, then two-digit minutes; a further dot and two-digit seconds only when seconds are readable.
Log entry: 2.37
